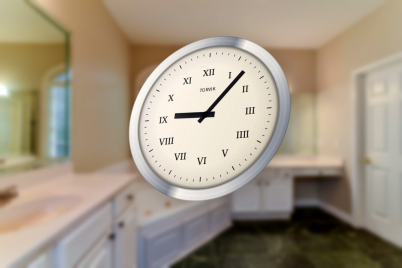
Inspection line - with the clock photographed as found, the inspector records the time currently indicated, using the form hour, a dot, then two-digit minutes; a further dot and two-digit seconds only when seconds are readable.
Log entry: 9.07
